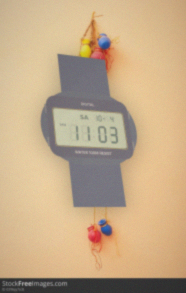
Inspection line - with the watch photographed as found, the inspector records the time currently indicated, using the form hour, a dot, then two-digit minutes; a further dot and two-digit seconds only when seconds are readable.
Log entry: 11.03
